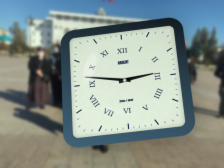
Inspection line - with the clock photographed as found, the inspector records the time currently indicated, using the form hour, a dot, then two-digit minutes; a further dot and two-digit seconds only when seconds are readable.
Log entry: 2.47
